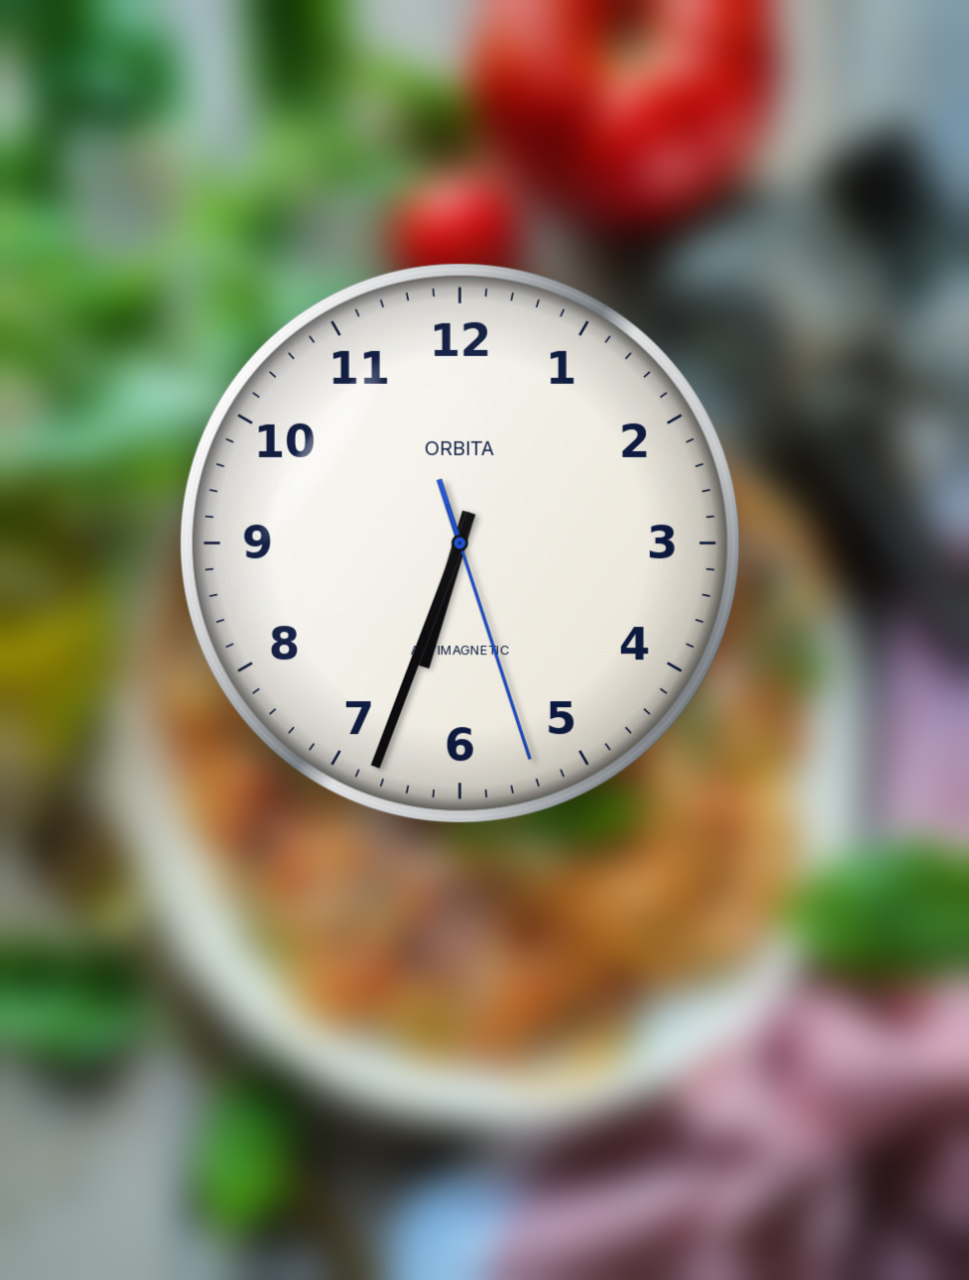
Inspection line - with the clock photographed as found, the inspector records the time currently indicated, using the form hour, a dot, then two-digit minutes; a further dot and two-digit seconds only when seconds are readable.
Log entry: 6.33.27
